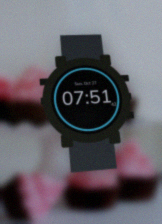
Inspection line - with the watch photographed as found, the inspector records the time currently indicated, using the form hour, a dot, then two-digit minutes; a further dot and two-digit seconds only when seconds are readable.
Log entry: 7.51
